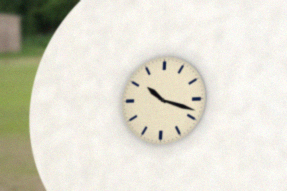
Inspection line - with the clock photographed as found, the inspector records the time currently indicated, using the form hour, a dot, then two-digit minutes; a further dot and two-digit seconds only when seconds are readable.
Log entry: 10.18
